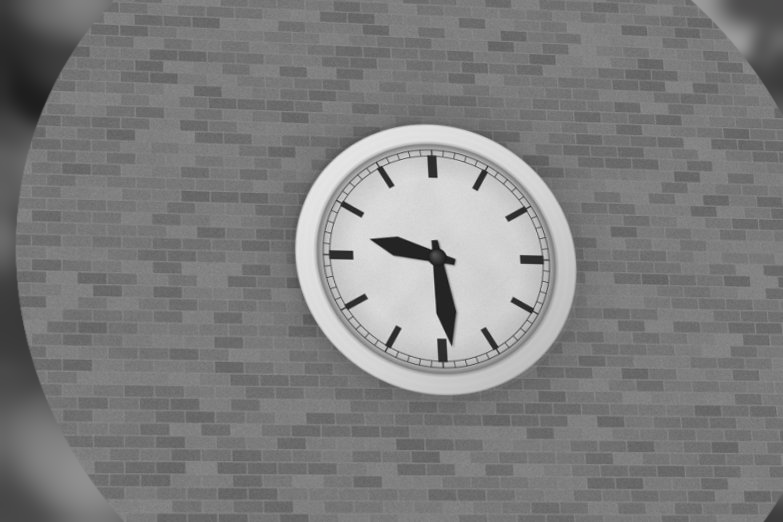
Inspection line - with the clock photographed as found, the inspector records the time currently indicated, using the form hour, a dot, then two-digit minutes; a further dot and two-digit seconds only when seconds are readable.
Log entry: 9.29
